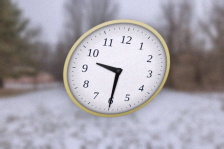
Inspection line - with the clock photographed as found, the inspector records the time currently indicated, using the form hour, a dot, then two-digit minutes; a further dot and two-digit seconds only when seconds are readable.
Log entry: 9.30
